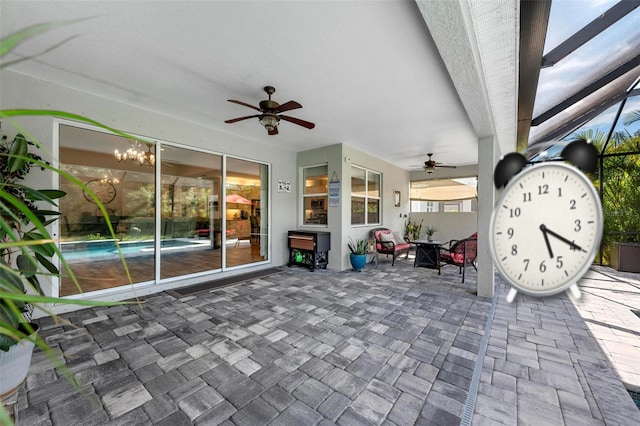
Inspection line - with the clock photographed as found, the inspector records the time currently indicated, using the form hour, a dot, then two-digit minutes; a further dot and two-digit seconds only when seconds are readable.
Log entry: 5.20
